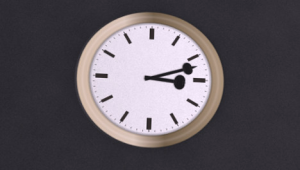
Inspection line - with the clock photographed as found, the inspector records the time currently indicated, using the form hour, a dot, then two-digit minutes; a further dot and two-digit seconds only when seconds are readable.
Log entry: 3.12
